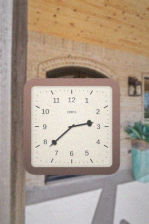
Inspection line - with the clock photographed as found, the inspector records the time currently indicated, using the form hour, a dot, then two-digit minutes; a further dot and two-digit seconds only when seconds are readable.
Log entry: 2.38
